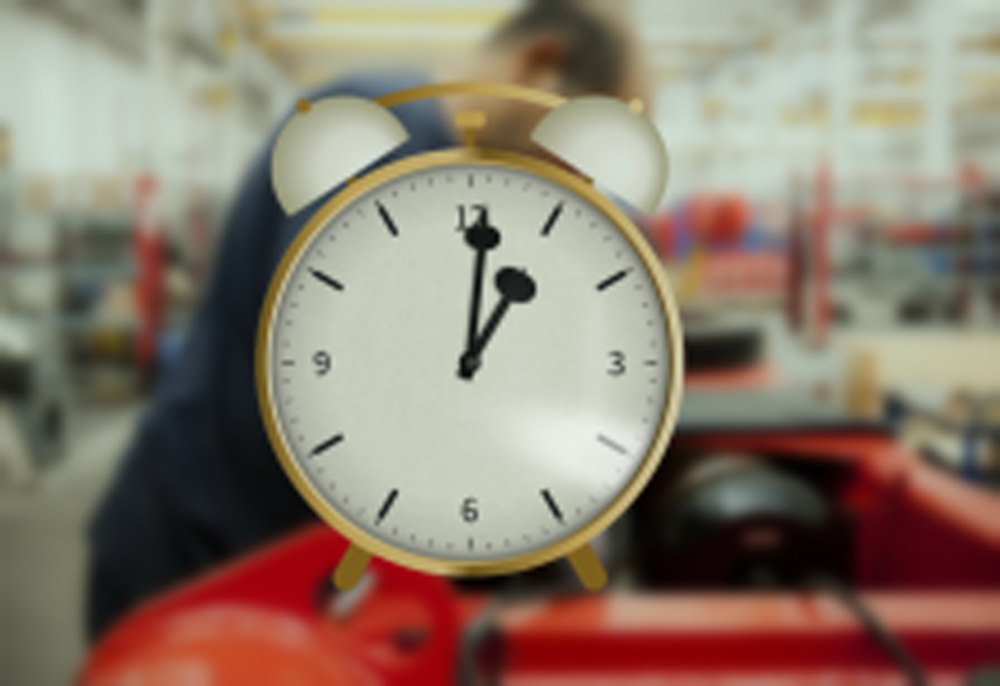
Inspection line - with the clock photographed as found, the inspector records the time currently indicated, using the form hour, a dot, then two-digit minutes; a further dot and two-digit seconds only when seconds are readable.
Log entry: 1.01
